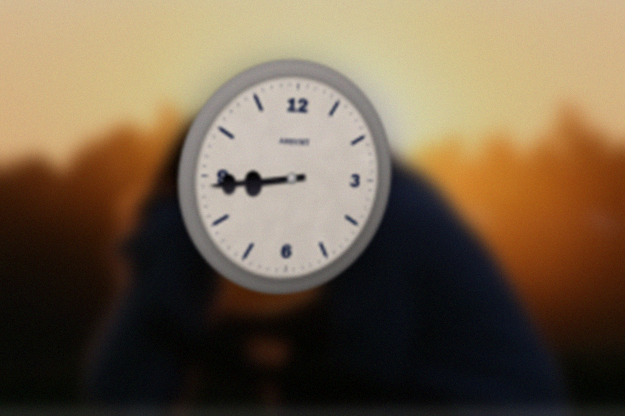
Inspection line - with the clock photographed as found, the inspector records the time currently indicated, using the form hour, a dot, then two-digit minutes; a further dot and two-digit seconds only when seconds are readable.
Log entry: 8.44
